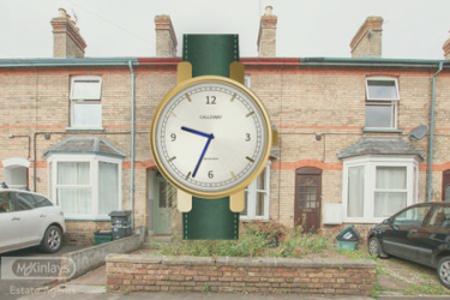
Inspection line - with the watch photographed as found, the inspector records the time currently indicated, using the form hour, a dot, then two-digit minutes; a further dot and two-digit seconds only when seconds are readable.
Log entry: 9.34
